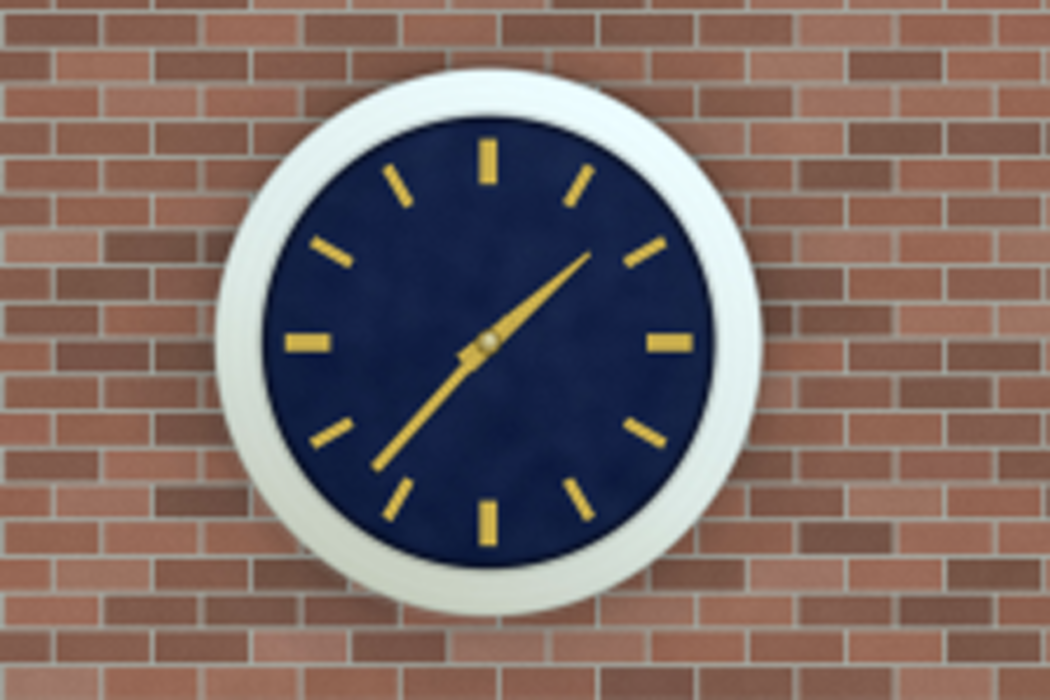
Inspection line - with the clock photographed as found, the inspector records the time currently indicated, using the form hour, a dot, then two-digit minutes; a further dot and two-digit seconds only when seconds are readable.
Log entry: 1.37
